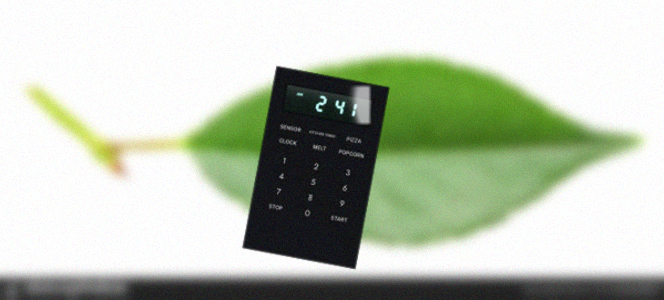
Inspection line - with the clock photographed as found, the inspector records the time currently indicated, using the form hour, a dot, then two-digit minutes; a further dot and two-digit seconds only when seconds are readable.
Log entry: 2.41
